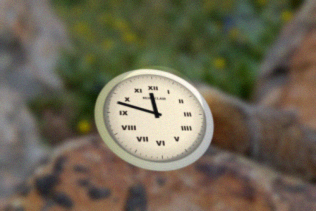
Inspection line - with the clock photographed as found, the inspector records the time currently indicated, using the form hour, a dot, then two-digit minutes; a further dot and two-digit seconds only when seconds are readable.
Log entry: 11.48
